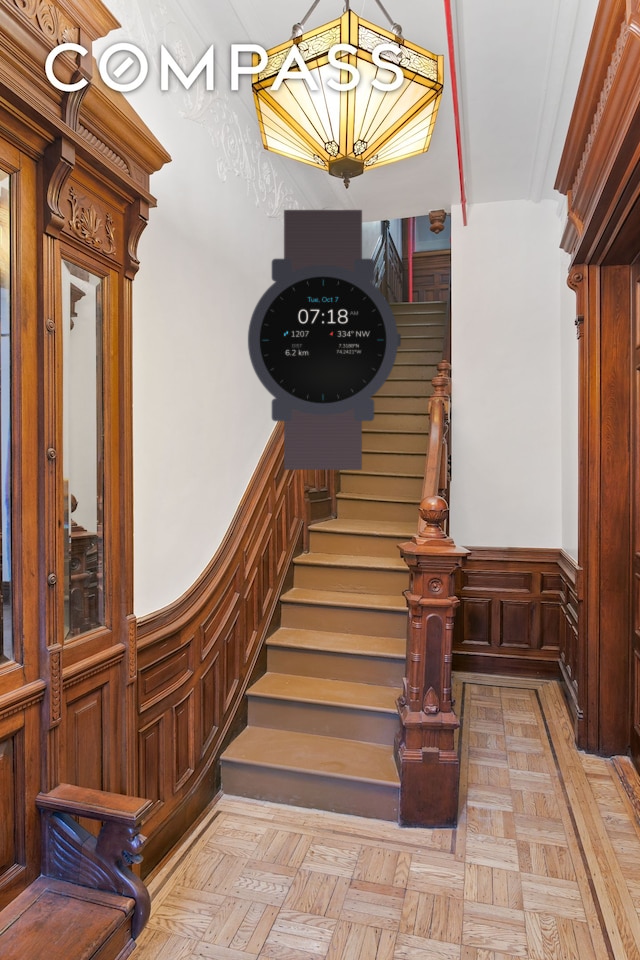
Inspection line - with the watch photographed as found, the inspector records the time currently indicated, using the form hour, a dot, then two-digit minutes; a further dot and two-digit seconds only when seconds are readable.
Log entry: 7.18
